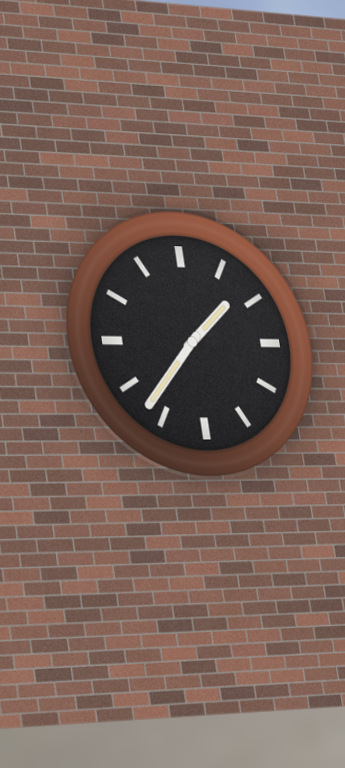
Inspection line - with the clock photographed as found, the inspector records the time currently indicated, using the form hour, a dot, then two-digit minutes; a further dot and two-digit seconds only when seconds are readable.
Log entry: 1.37
